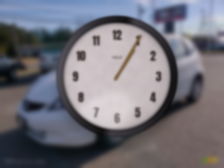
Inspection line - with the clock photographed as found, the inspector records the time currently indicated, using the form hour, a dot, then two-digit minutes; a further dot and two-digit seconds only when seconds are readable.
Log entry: 1.05
